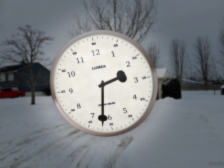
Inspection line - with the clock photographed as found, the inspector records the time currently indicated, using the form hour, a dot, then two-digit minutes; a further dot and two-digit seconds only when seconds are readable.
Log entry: 2.32
